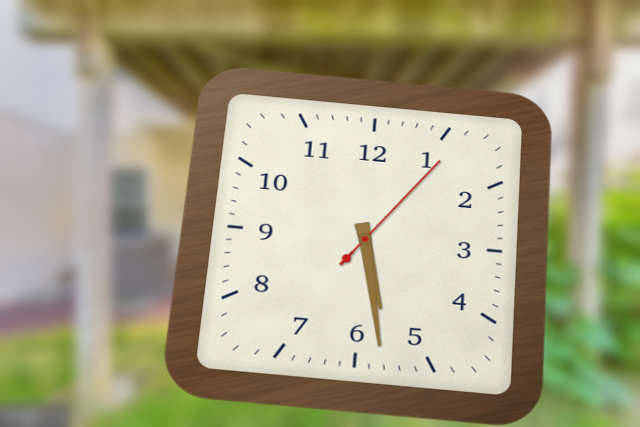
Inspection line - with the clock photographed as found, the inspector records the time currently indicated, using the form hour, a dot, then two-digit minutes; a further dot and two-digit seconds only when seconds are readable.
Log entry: 5.28.06
